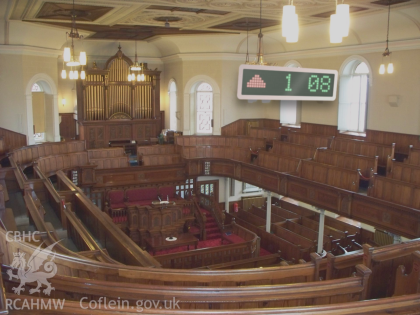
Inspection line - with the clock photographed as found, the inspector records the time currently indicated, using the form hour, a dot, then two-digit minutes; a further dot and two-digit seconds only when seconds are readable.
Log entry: 1.08
